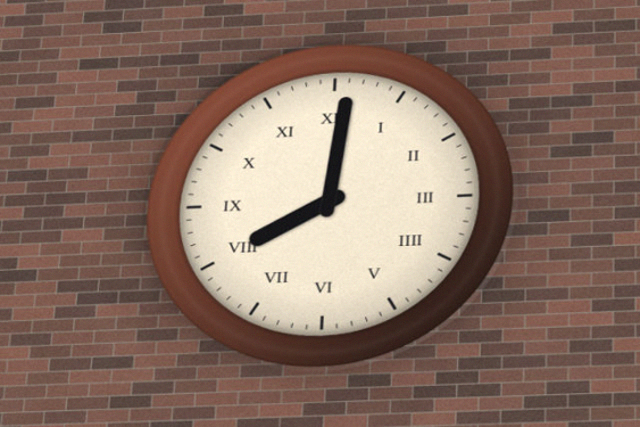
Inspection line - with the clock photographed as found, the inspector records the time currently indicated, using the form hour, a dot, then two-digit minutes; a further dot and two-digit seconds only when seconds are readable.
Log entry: 8.01
